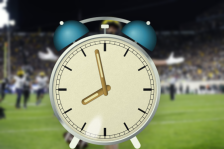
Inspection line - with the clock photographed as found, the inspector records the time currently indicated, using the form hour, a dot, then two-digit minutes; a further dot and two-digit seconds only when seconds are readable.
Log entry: 7.58
